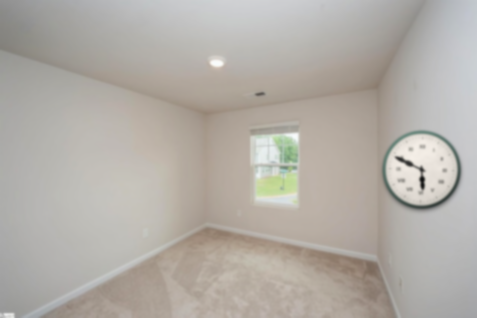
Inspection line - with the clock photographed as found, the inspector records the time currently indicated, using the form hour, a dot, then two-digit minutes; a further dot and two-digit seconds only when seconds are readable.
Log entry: 5.49
